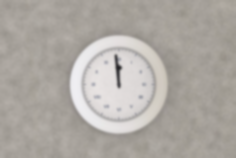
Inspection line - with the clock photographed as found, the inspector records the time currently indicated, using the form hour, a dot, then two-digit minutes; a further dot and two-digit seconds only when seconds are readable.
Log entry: 11.59
